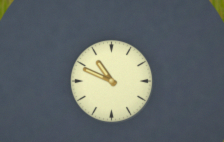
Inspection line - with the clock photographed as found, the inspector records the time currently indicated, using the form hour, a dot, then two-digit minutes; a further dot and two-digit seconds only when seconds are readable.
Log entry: 10.49
